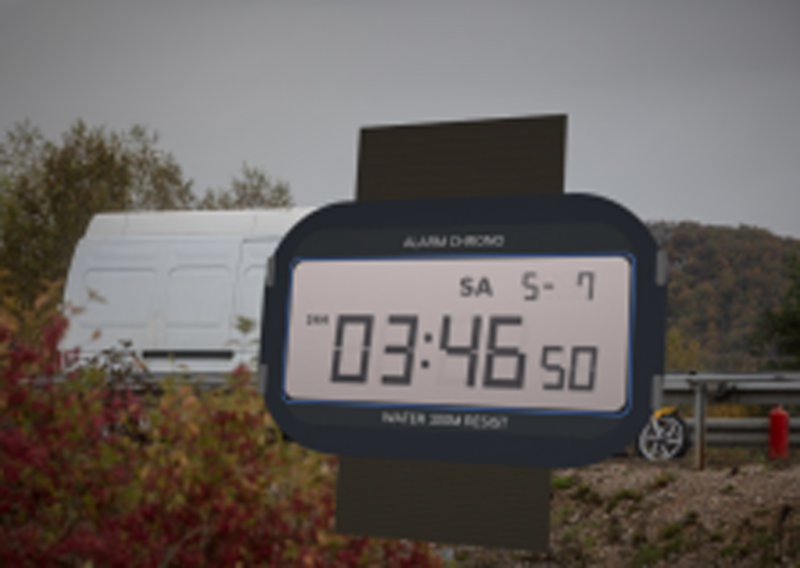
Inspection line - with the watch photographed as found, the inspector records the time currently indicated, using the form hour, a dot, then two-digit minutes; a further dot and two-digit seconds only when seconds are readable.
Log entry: 3.46.50
